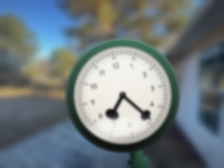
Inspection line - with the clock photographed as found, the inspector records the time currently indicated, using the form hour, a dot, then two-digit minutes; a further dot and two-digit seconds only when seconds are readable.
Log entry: 7.24
